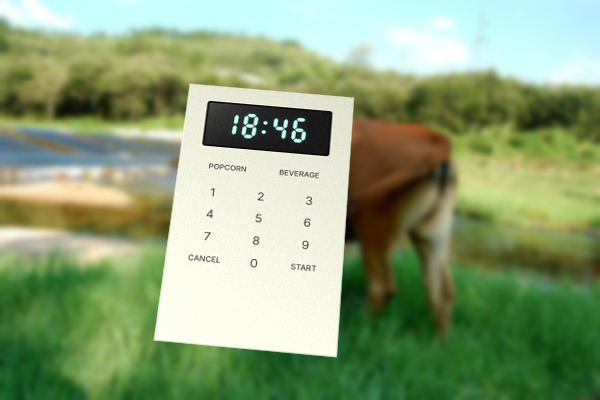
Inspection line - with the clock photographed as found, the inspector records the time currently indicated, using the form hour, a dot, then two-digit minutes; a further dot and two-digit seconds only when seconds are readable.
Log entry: 18.46
